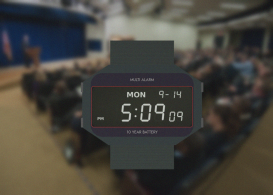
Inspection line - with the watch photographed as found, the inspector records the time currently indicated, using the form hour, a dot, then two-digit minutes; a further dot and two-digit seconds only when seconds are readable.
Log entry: 5.09.09
